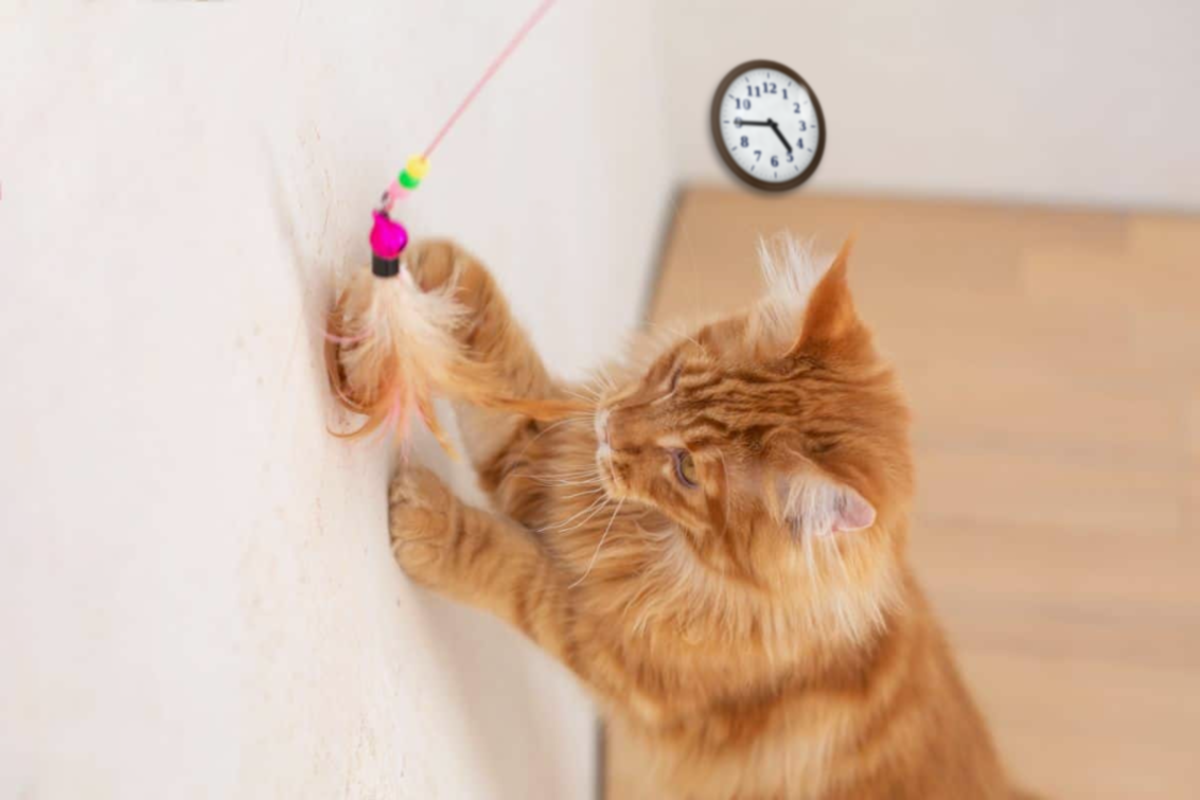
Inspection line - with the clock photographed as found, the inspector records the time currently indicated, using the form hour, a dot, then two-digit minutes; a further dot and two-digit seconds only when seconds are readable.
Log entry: 4.45
